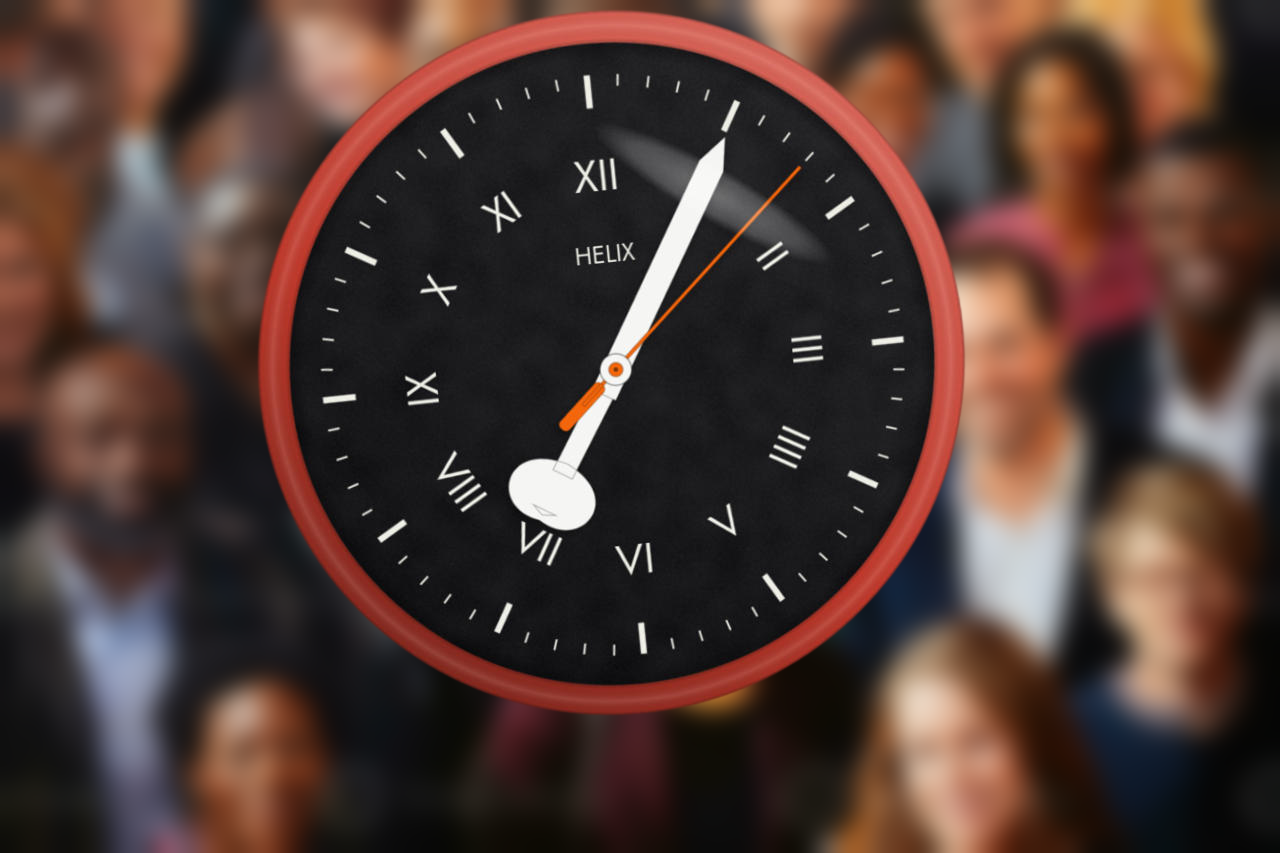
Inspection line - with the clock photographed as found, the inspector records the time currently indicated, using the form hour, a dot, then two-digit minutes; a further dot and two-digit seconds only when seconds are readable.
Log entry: 7.05.08
